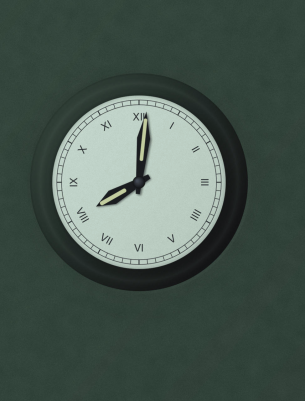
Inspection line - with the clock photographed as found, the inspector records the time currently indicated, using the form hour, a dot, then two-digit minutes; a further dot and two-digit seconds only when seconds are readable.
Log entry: 8.01
